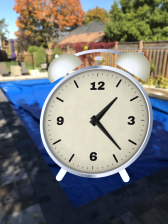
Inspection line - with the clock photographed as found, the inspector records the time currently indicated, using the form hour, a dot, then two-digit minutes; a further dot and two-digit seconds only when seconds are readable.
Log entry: 1.23
